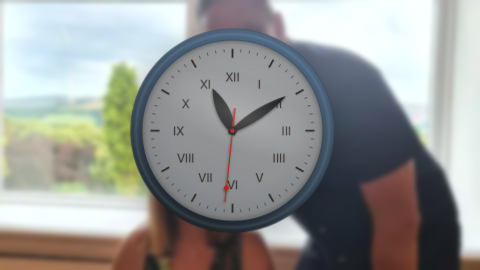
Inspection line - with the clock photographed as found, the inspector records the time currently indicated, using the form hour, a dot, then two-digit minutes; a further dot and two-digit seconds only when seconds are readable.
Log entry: 11.09.31
